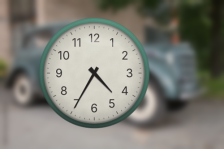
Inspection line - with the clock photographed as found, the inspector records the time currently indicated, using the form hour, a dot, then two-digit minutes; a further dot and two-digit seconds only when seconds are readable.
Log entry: 4.35
